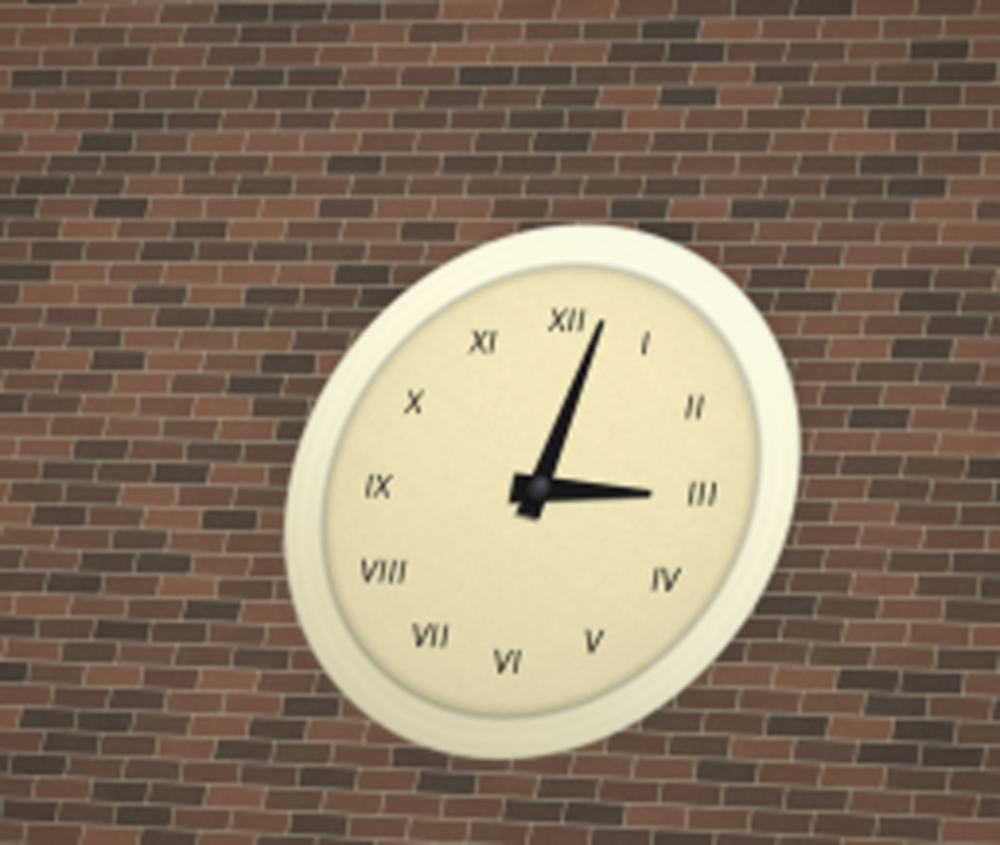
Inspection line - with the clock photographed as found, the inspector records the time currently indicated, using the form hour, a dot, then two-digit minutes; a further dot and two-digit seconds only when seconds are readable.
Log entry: 3.02
